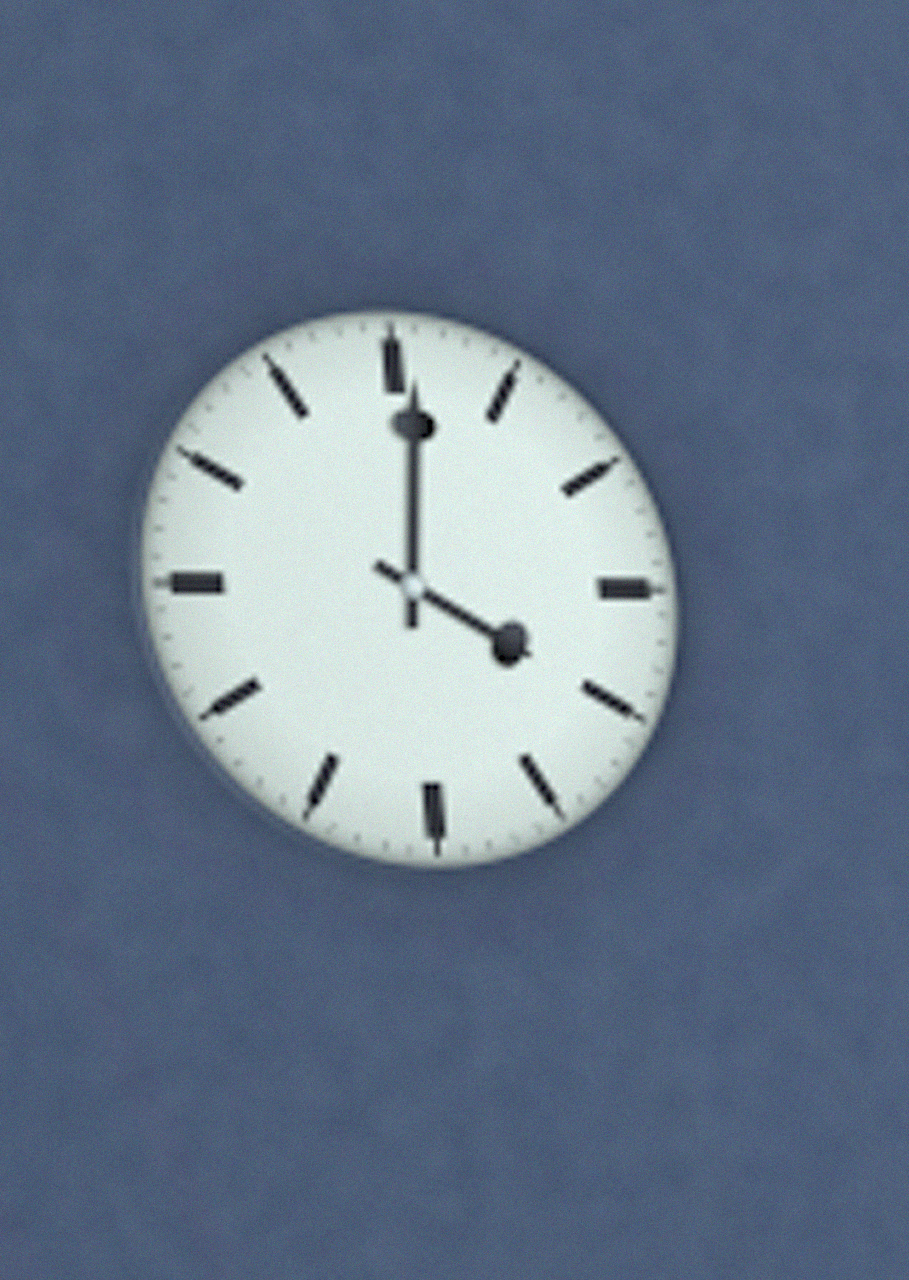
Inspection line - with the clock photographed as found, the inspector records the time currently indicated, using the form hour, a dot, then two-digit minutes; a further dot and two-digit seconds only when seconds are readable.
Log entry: 4.01
